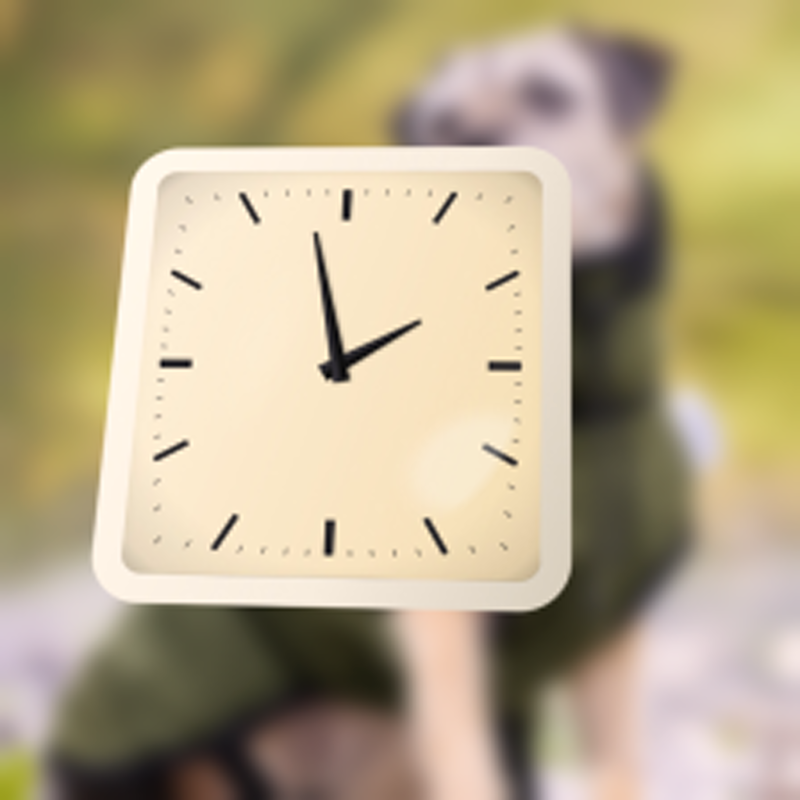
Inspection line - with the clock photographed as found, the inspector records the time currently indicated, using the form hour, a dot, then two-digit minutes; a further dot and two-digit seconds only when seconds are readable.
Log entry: 1.58
